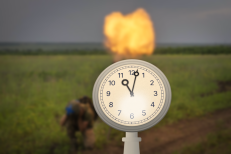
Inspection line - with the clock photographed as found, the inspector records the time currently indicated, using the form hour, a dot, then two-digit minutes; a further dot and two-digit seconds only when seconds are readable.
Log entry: 11.02
